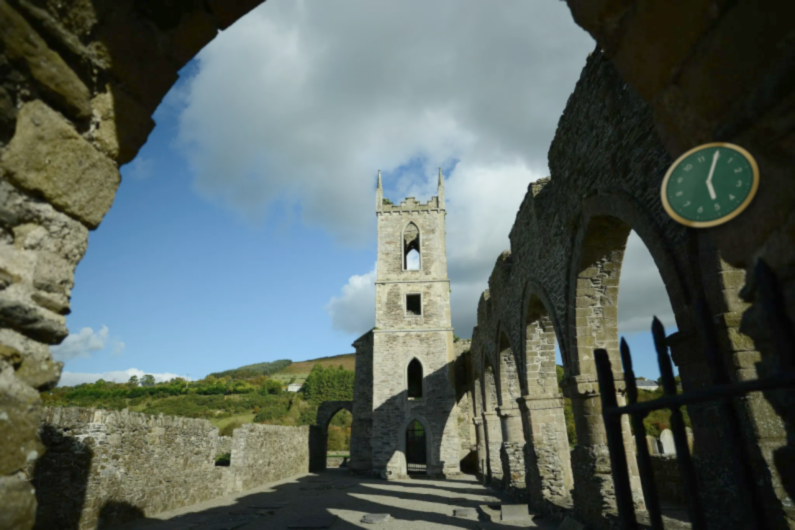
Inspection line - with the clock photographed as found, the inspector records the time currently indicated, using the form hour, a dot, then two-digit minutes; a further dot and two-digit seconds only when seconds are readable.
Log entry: 5.00
